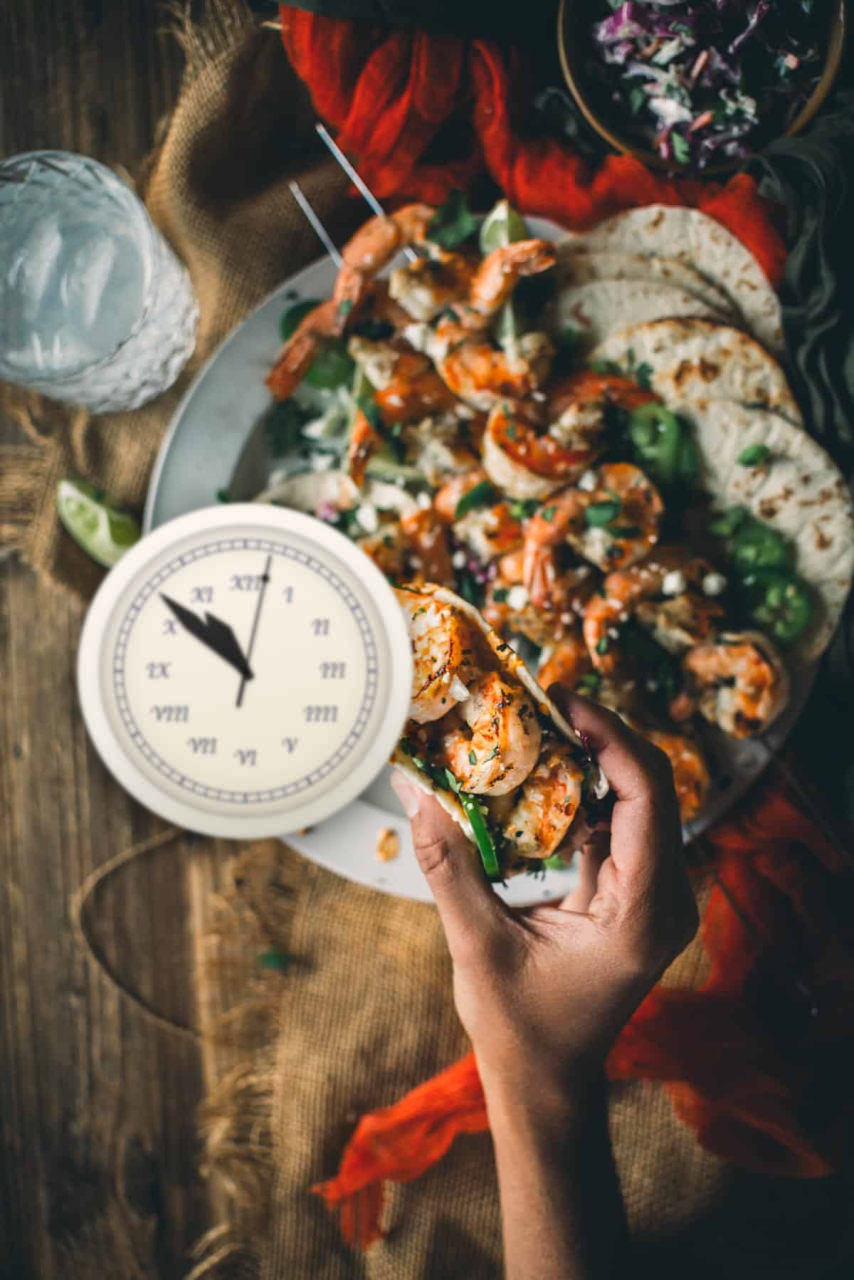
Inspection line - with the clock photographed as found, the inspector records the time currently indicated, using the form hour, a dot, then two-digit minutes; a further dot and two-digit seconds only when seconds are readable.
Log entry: 10.52.02
